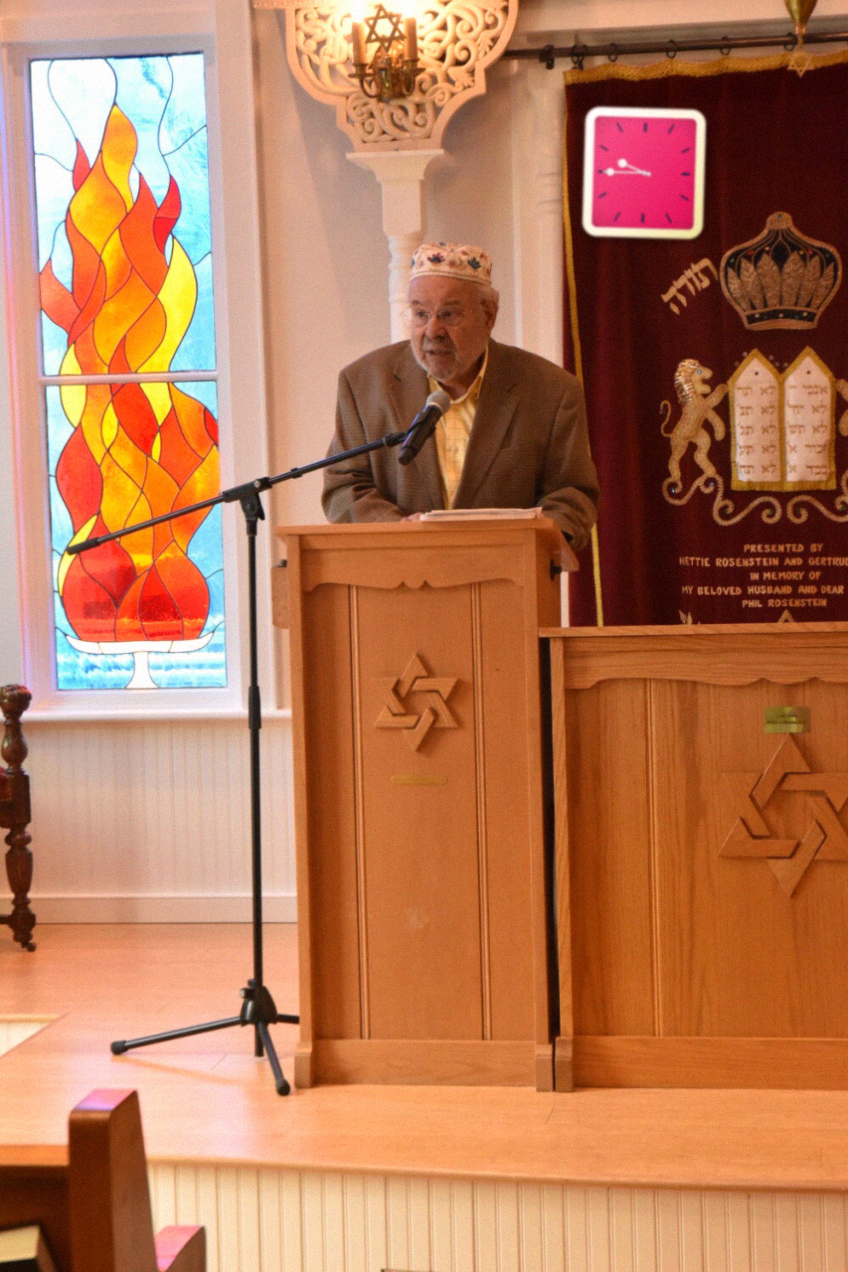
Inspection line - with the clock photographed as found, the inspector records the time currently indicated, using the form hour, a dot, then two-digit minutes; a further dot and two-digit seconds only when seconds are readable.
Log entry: 9.45
